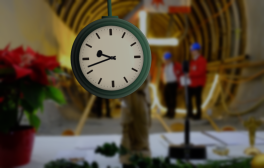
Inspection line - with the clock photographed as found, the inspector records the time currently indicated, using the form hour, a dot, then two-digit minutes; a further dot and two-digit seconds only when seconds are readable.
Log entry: 9.42
